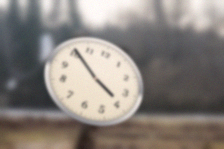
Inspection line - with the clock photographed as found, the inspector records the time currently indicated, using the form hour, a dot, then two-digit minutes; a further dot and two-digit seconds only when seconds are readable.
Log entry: 3.51
